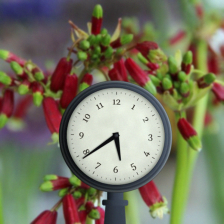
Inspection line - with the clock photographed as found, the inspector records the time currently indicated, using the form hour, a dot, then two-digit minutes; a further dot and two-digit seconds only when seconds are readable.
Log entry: 5.39
